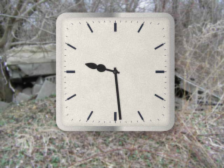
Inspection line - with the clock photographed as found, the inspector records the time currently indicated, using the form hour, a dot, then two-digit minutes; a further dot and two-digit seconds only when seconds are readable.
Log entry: 9.29
